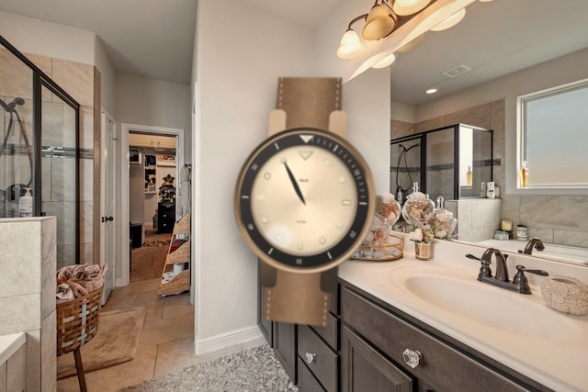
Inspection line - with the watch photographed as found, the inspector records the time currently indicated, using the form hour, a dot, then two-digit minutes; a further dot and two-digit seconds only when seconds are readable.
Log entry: 10.55
